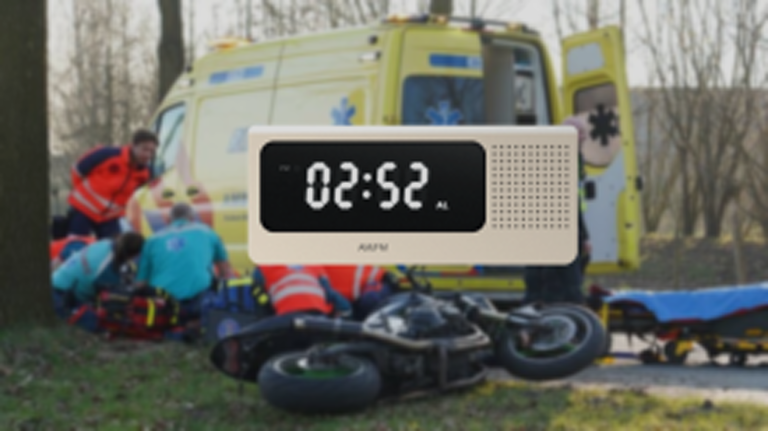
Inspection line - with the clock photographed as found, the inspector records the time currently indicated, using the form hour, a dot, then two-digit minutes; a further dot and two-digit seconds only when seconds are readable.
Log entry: 2.52
